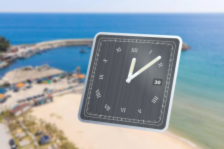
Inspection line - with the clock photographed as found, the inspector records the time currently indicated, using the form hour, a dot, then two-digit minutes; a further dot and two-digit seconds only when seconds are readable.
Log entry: 12.08
